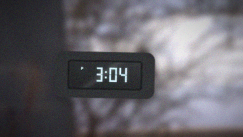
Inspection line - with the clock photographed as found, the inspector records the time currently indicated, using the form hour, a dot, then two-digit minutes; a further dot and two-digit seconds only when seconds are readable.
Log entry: 3.04
